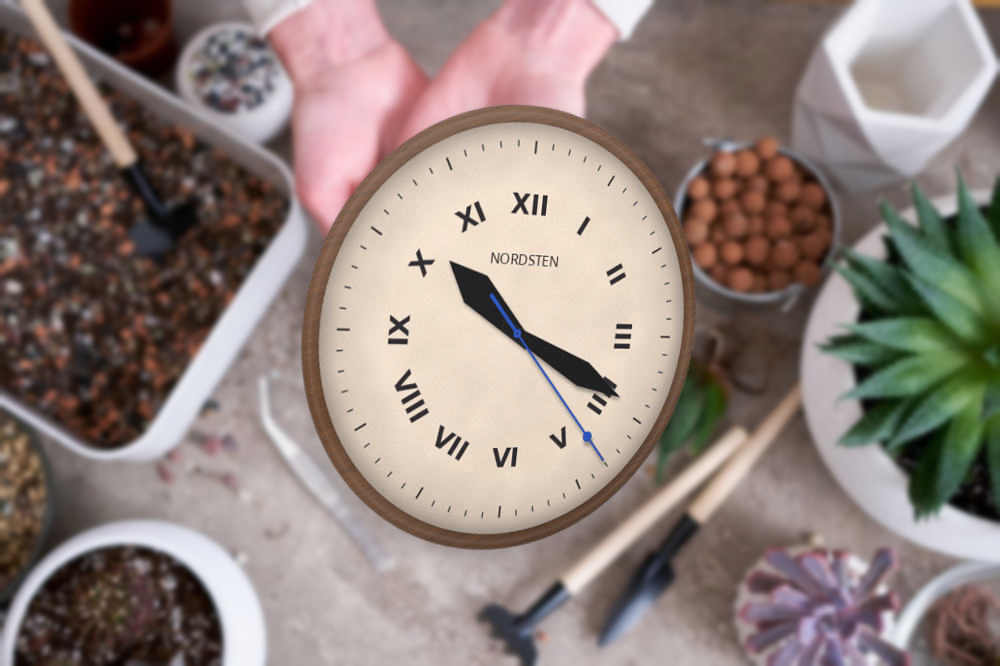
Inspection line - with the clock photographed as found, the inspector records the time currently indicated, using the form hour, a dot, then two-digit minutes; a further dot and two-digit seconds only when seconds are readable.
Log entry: 10.19.23
